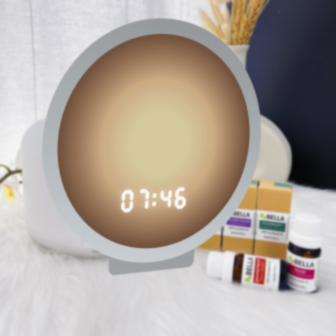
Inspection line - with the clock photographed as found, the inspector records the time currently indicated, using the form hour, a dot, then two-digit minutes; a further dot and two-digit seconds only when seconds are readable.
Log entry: 7.46
